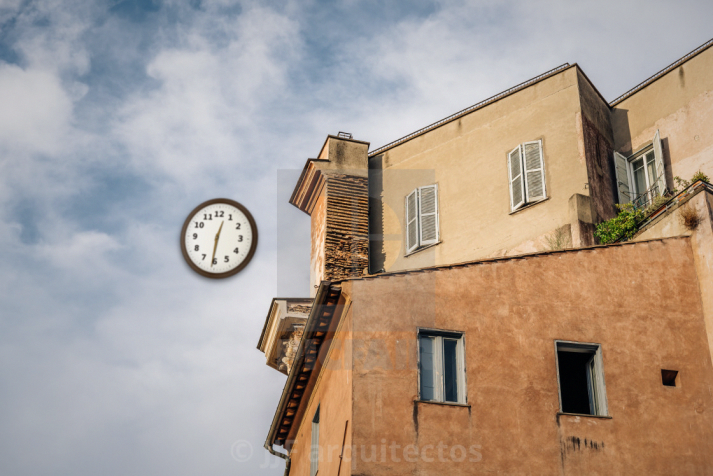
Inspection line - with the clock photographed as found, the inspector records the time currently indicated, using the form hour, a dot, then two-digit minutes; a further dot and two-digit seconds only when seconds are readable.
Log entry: 12.31
